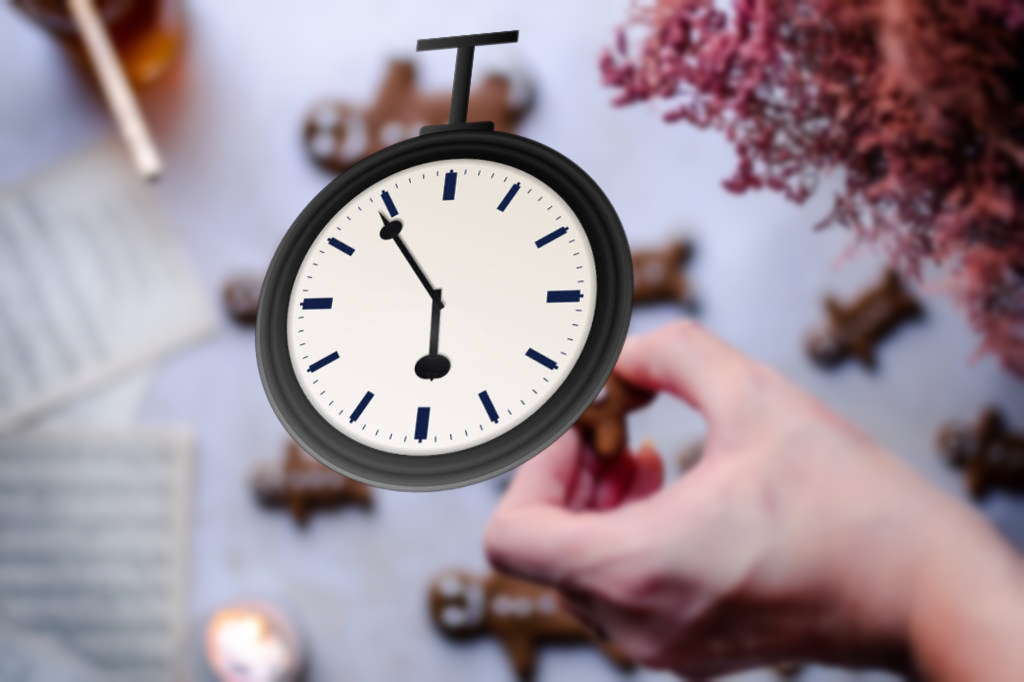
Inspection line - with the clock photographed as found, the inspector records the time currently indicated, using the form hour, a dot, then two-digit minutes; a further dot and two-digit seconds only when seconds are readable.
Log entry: 5.54
